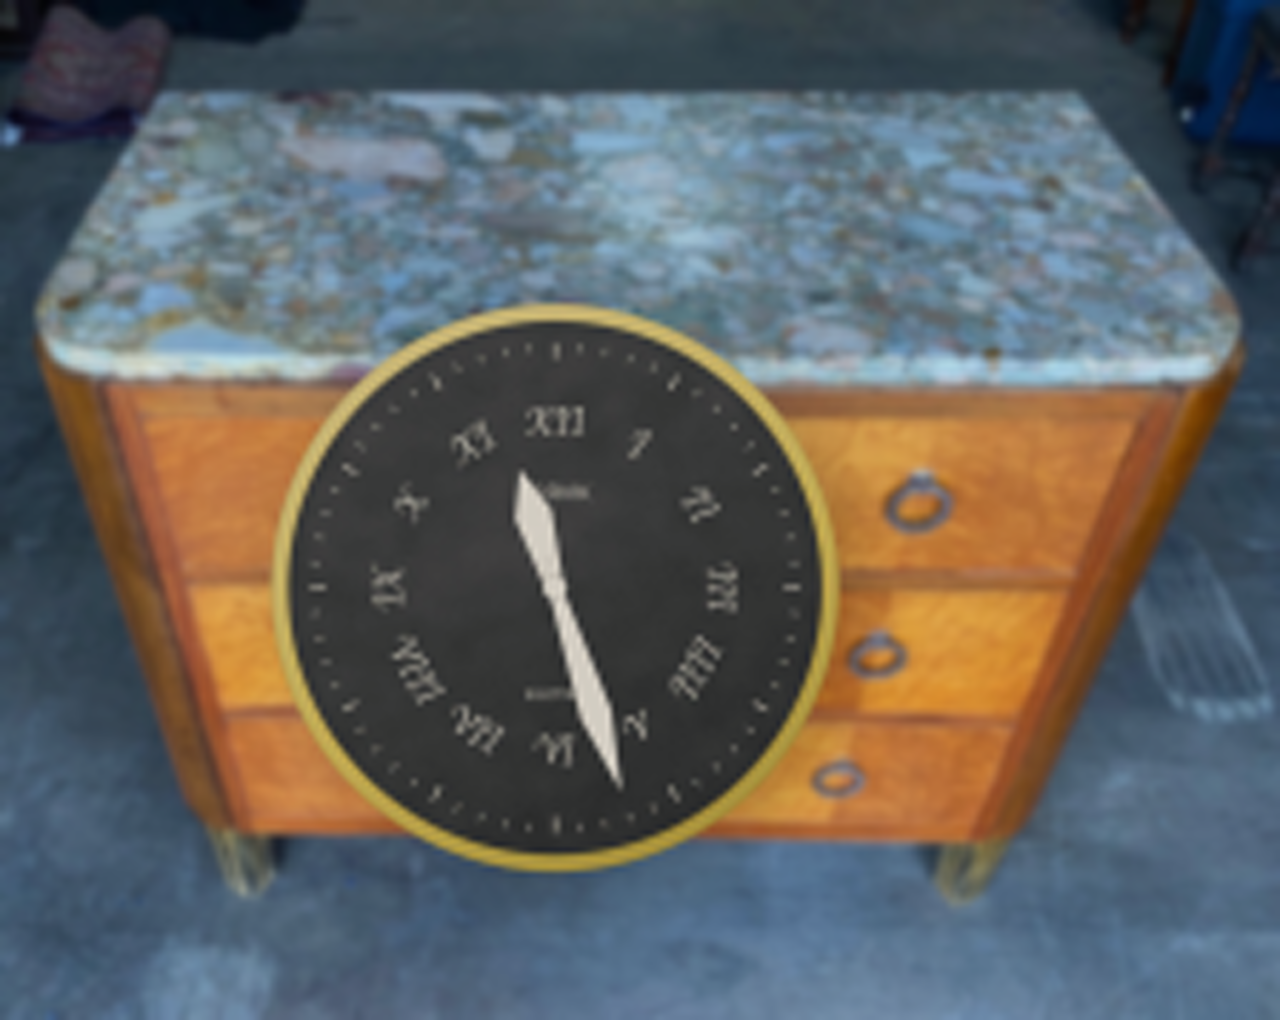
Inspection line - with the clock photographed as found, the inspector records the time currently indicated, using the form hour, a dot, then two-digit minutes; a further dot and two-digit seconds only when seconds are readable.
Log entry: 11.27
